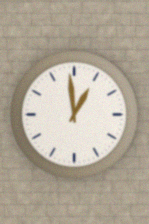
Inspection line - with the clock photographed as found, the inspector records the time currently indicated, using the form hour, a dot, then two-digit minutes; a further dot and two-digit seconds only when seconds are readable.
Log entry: 12.59
